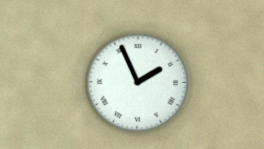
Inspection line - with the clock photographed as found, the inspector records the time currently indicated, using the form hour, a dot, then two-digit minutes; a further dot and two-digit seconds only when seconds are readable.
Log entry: 1.56
